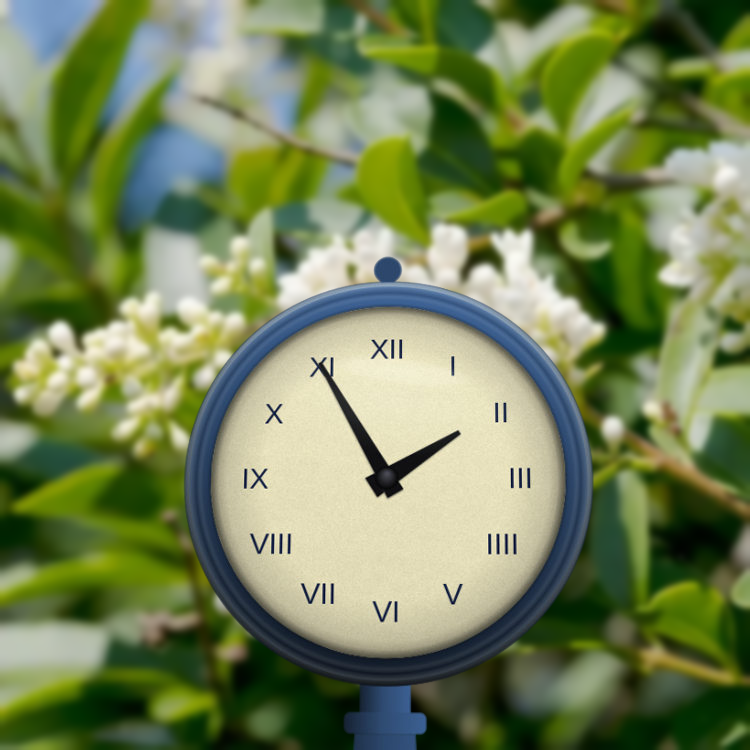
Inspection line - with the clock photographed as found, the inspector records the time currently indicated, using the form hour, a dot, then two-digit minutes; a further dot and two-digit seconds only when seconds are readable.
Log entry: 1.55
